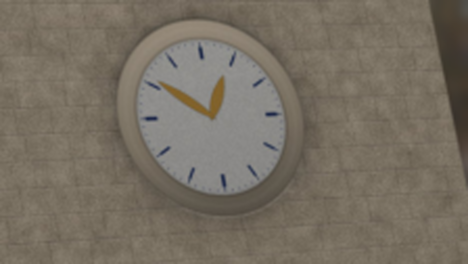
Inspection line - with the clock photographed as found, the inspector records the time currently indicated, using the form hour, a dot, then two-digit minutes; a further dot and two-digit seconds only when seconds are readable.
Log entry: 12.51
